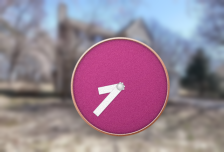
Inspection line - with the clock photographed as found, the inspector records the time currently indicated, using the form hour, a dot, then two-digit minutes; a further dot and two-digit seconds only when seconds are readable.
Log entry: 8.37
